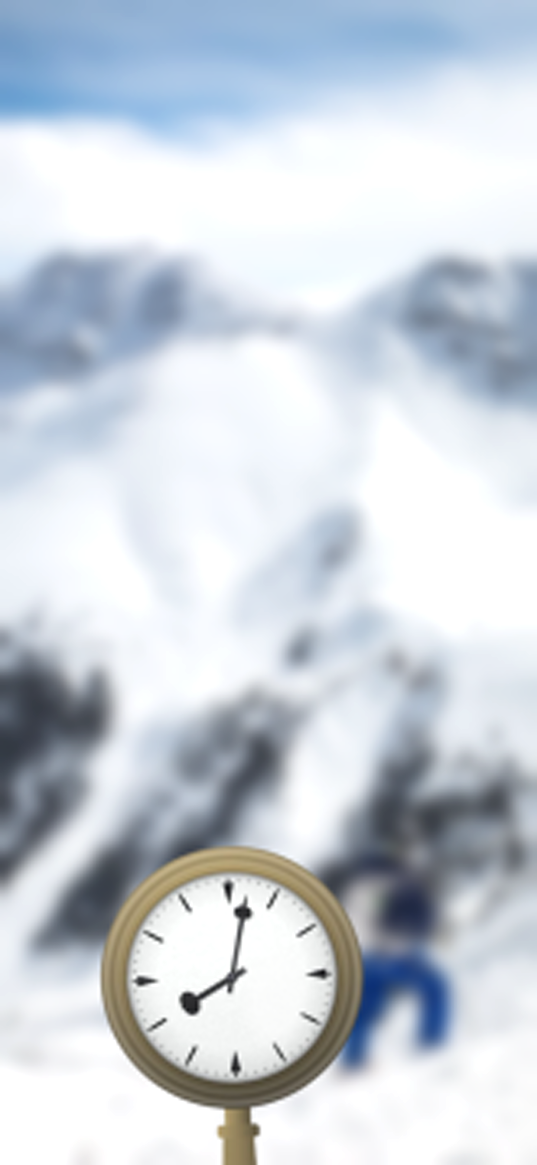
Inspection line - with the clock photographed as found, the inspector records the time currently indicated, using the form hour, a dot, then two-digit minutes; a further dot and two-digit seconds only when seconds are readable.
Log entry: 8.02
